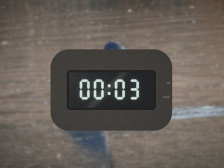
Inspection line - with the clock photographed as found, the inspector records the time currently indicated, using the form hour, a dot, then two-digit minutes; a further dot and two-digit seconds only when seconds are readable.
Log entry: 0.03
